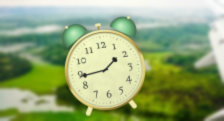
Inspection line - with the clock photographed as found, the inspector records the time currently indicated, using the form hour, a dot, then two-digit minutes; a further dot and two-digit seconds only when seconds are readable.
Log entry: 1.44
